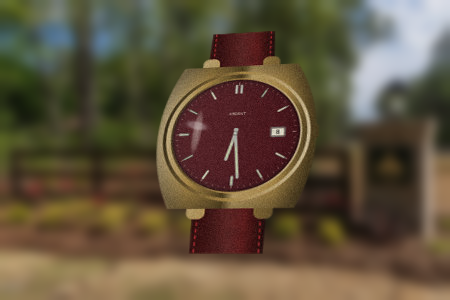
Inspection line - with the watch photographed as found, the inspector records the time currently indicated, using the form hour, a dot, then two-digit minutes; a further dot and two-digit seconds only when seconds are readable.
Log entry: 6.29
